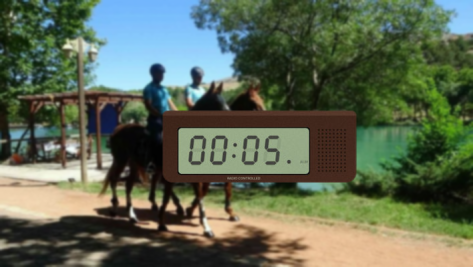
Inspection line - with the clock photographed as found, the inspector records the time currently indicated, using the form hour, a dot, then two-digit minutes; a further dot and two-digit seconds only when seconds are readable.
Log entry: 0.05
